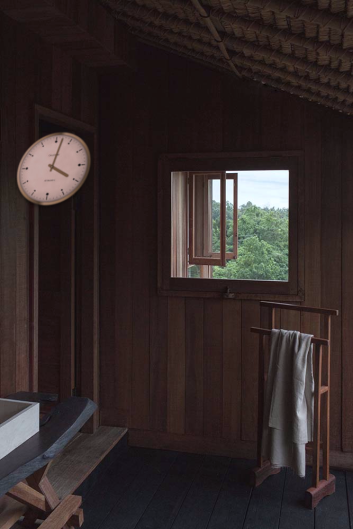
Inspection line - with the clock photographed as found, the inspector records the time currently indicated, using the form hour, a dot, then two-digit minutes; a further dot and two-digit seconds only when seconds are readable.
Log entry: 4.02
